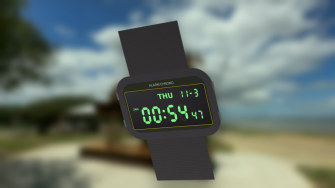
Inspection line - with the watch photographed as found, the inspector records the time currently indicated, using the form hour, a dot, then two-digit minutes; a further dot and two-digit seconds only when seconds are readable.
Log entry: 0.54.47
